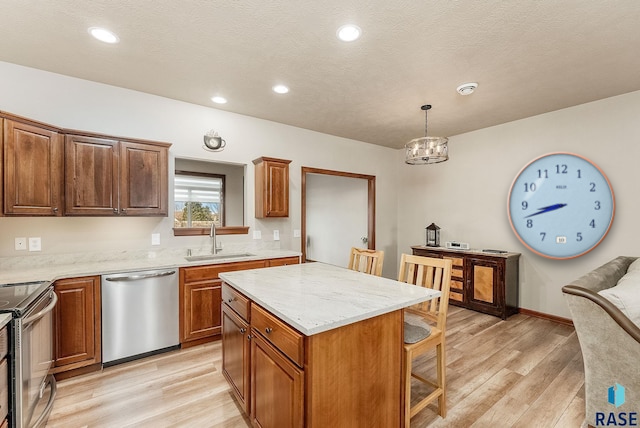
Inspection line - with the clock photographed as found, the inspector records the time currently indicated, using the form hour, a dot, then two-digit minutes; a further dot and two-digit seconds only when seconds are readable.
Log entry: 8.42
